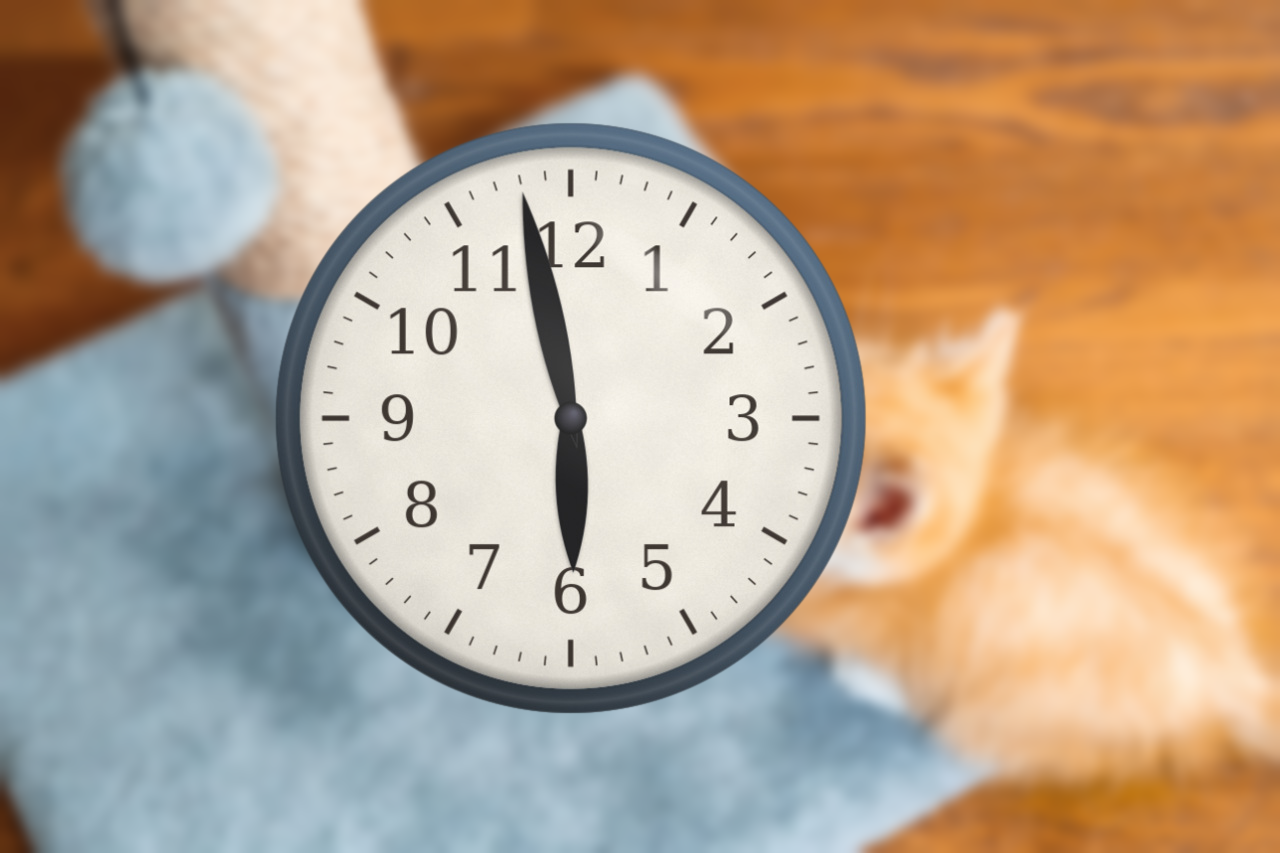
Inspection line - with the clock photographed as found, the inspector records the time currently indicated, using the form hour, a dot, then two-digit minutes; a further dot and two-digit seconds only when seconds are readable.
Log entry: 5.58
